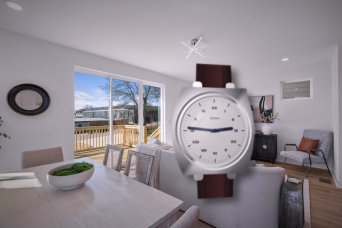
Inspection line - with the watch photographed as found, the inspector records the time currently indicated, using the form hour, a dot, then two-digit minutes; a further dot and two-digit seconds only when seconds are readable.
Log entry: 2.46
